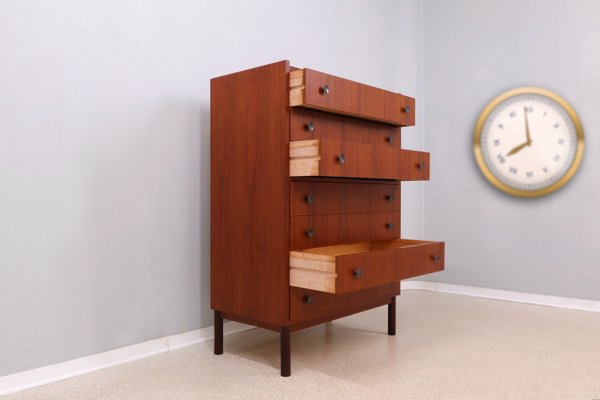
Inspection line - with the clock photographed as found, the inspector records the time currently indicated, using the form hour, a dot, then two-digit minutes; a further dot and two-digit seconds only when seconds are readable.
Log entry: 7.59
